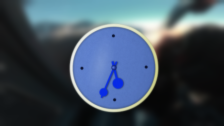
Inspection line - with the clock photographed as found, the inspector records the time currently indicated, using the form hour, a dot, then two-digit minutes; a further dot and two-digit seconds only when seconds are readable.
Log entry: 5.34
